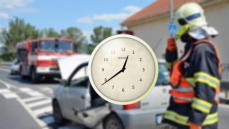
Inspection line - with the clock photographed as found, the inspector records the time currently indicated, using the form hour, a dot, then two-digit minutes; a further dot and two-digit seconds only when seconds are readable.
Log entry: 12.39
